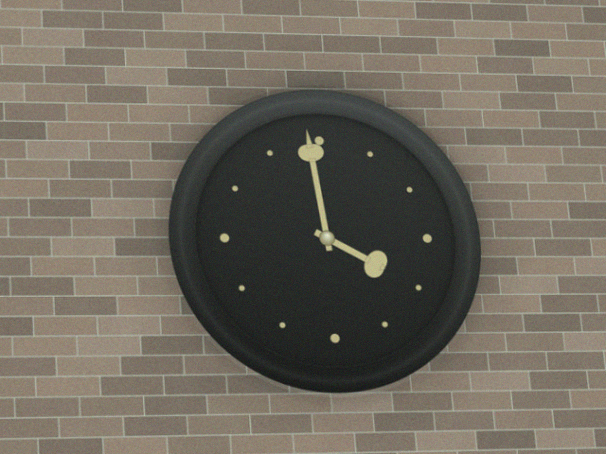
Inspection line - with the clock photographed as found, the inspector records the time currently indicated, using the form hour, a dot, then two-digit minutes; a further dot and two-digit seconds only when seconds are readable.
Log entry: 3.59
